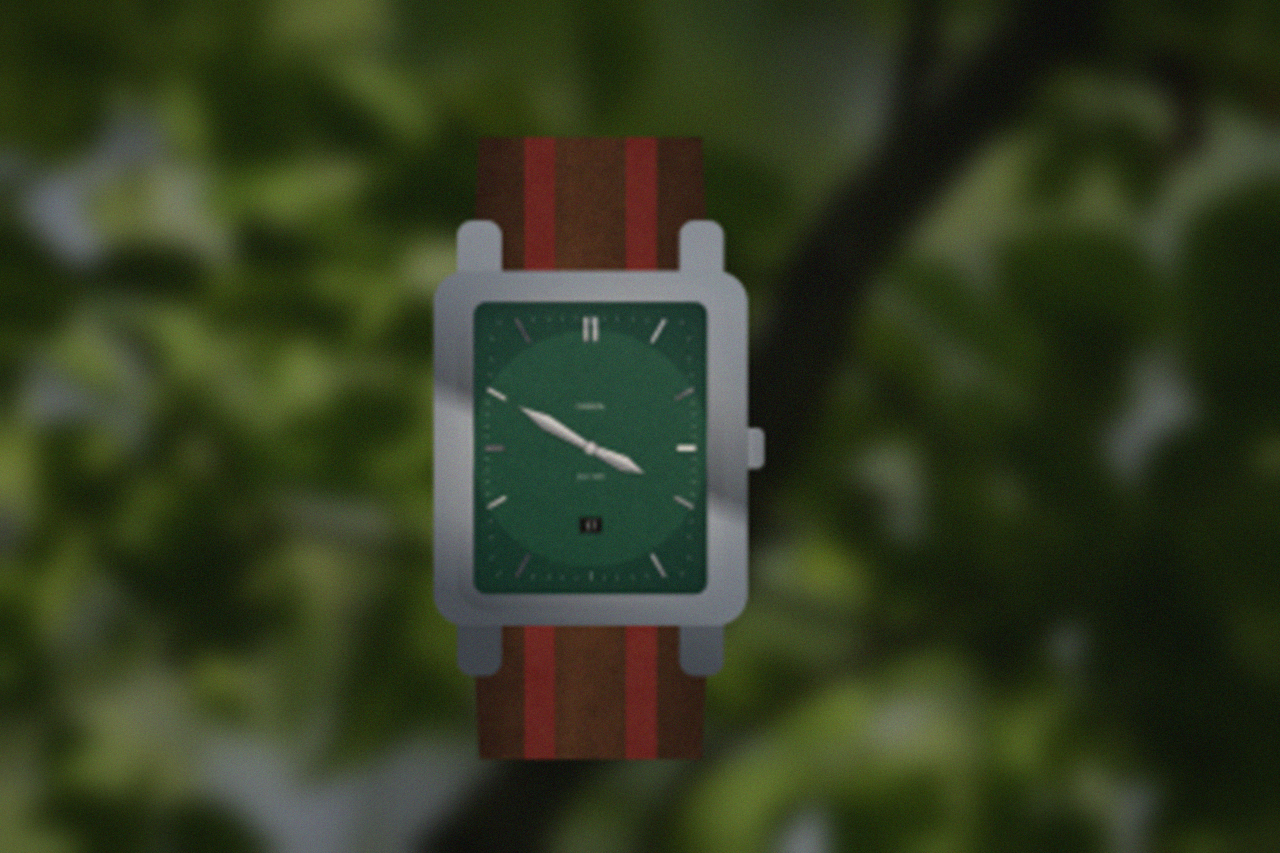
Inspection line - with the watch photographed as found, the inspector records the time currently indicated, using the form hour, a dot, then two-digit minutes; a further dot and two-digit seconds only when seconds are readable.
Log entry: 3.50
